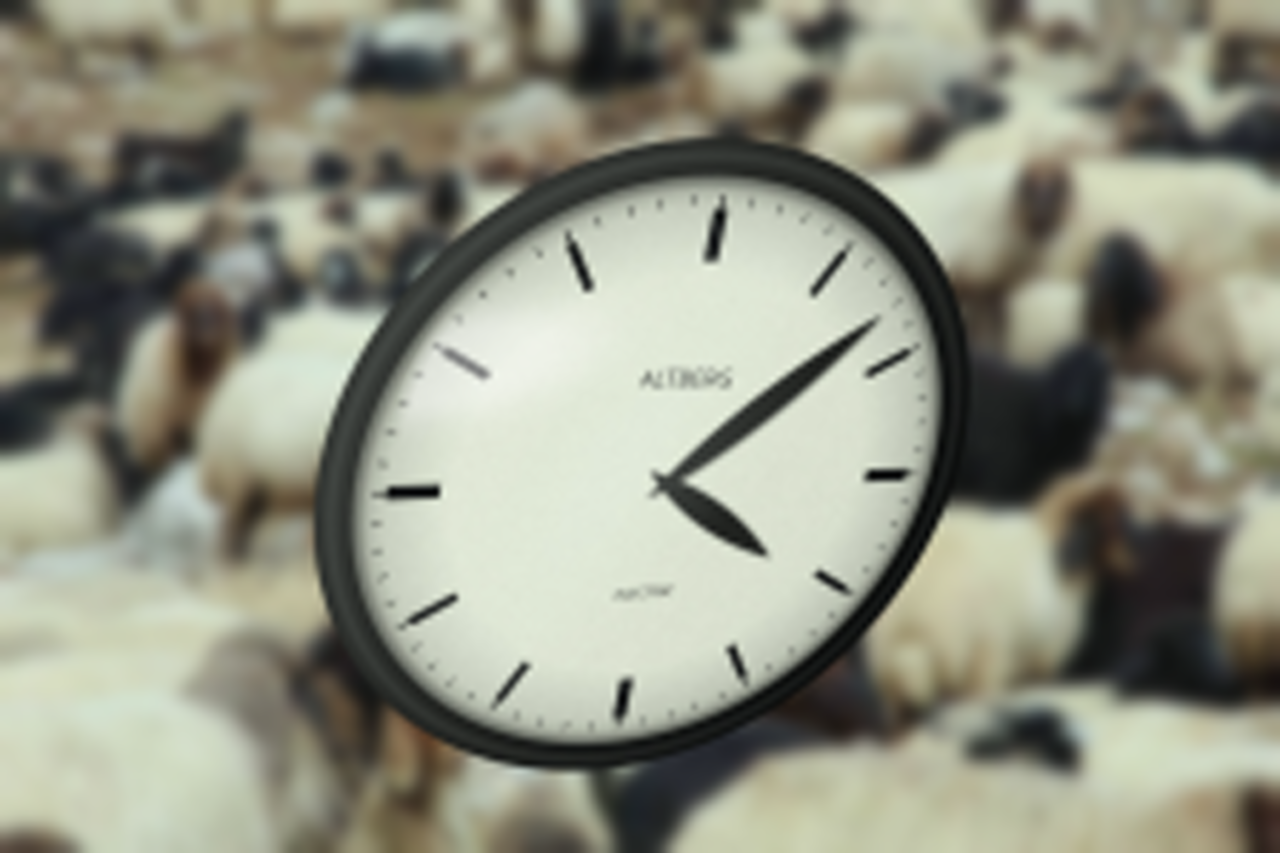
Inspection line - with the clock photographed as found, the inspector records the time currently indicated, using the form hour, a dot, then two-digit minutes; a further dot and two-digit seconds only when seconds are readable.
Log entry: 4.08
